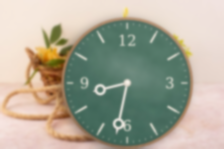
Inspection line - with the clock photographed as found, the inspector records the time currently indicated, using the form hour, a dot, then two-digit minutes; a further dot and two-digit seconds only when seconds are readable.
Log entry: 8.32
